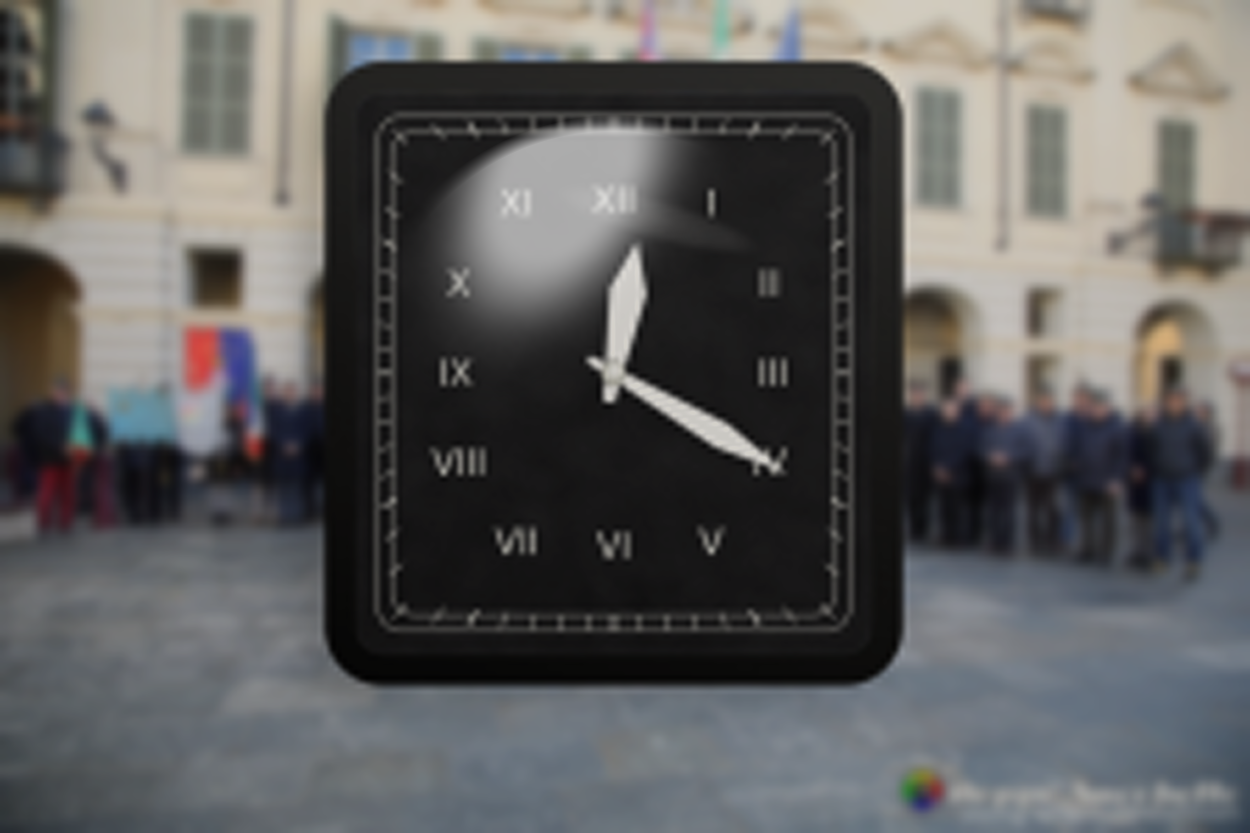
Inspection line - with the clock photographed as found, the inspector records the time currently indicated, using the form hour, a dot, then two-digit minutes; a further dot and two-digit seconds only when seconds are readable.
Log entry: 12.20
